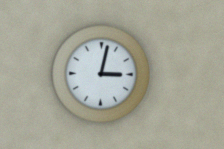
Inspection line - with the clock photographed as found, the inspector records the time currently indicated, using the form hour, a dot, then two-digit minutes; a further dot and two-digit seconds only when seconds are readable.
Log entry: 3.02
